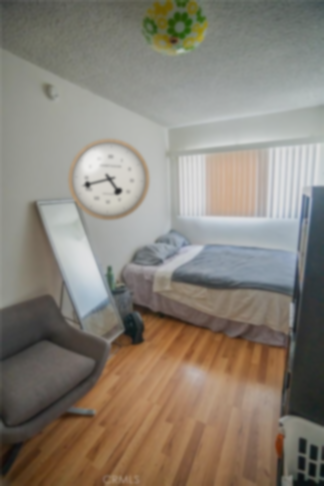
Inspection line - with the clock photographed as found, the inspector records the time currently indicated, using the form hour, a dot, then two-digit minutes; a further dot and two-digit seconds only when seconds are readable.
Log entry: 4.42
